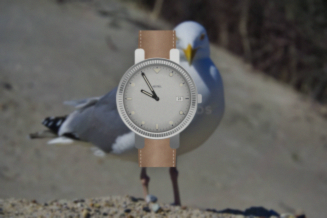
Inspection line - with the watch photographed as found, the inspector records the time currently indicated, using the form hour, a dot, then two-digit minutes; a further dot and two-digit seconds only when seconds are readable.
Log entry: 9.55
